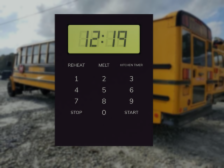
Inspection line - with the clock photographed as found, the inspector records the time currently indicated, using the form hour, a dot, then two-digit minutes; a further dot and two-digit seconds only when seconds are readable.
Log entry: 12.19
